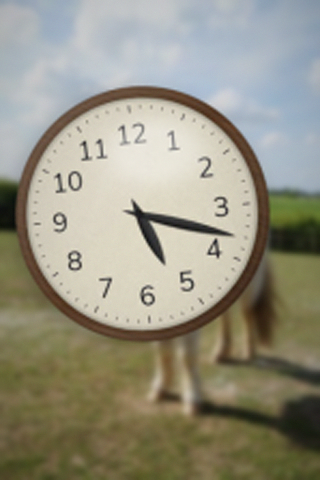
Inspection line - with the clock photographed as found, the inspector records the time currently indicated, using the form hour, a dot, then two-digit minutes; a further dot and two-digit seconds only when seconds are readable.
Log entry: 5.18
